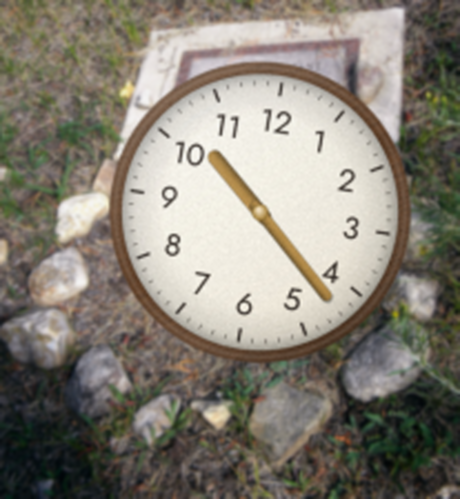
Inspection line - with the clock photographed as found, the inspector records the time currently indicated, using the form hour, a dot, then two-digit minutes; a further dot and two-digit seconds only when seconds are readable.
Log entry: 10.22
